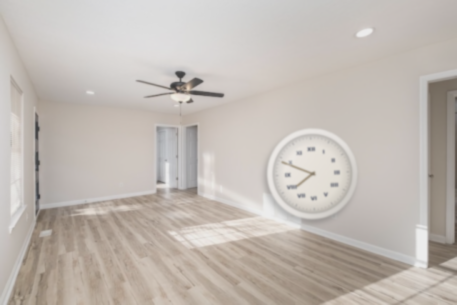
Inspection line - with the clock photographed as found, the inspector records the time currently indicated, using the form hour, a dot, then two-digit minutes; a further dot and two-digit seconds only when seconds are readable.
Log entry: 7.49
